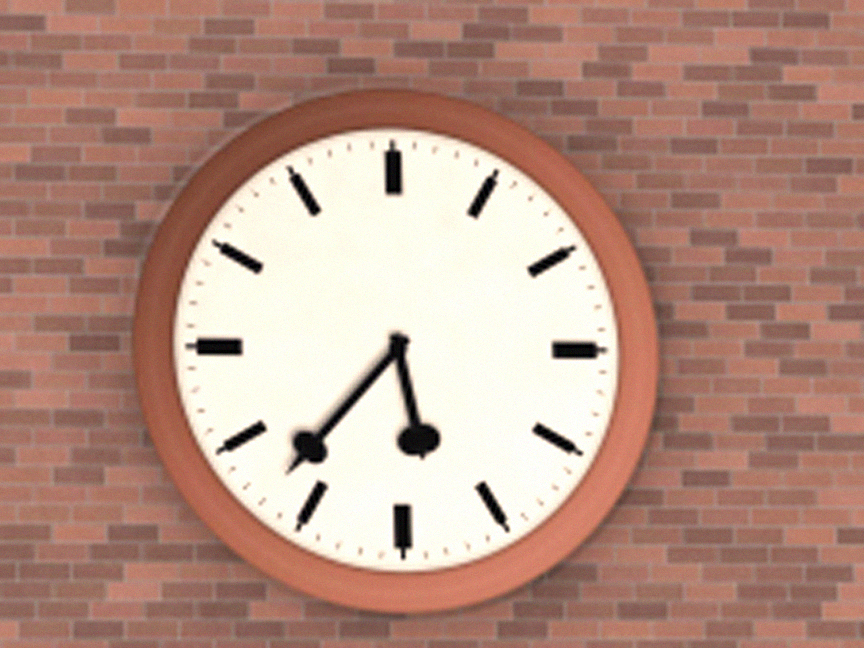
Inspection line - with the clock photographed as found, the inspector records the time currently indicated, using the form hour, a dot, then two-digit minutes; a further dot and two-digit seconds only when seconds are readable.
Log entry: 5.37
